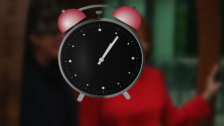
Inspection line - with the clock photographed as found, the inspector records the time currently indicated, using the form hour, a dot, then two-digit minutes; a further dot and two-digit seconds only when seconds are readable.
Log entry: 1.06
